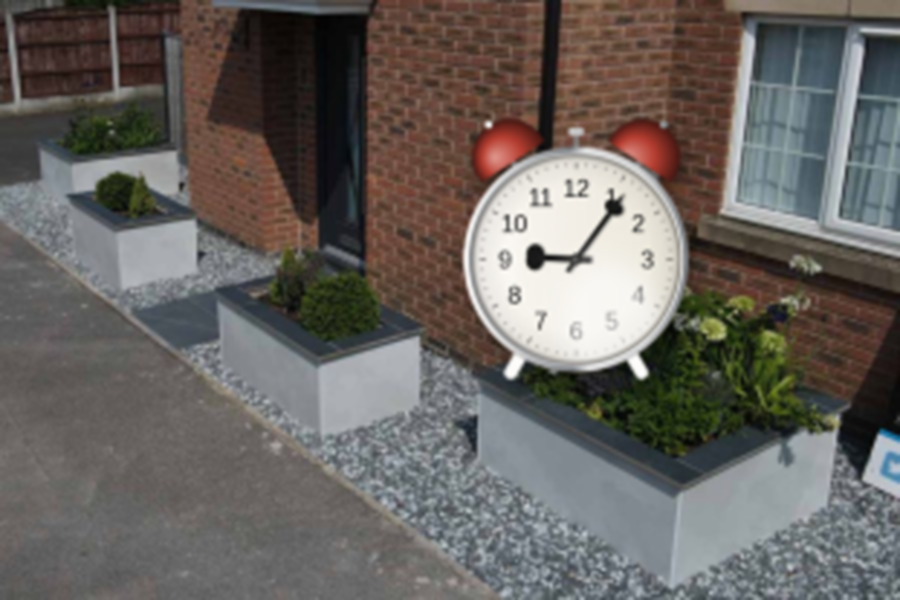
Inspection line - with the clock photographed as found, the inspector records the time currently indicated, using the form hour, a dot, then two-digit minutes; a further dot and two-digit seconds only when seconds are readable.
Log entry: 9.06
